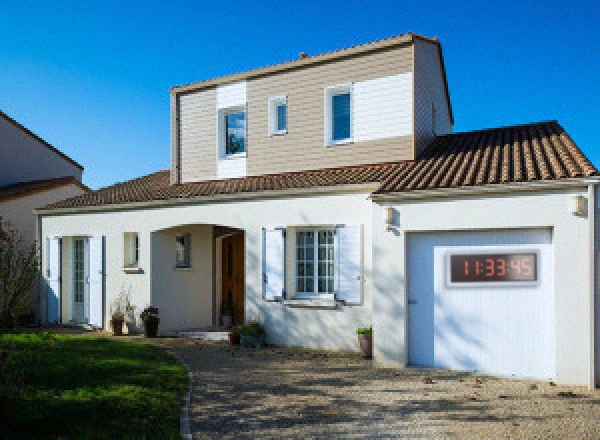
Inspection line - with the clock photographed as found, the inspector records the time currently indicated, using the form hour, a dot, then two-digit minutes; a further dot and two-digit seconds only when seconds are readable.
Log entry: 11.33.45
